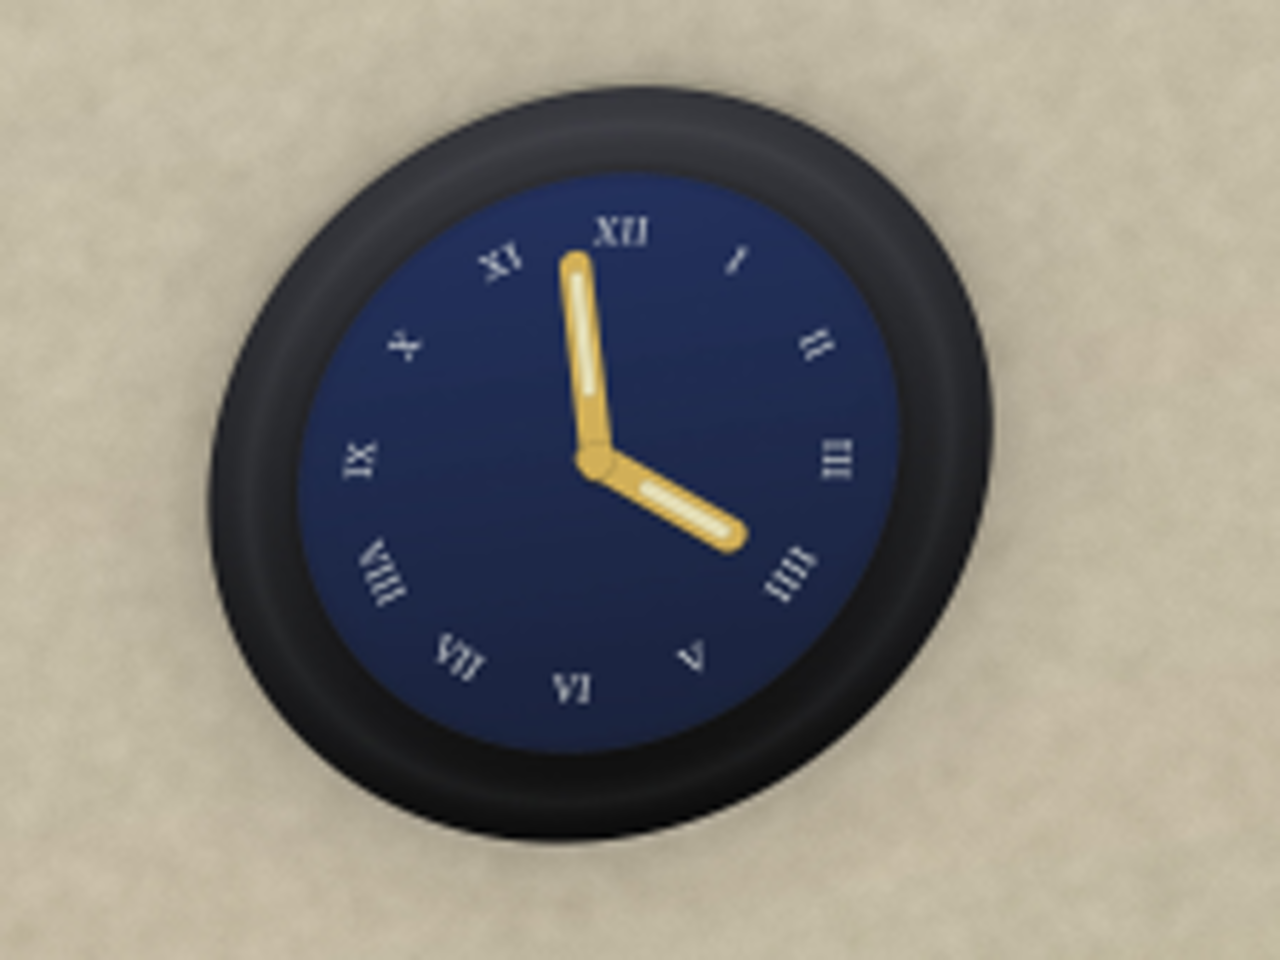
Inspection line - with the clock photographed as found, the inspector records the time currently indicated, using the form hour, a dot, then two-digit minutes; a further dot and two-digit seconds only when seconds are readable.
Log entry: 3.58
